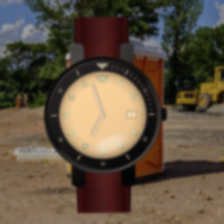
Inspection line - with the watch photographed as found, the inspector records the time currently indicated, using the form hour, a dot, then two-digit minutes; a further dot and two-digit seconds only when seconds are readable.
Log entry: 6.57
